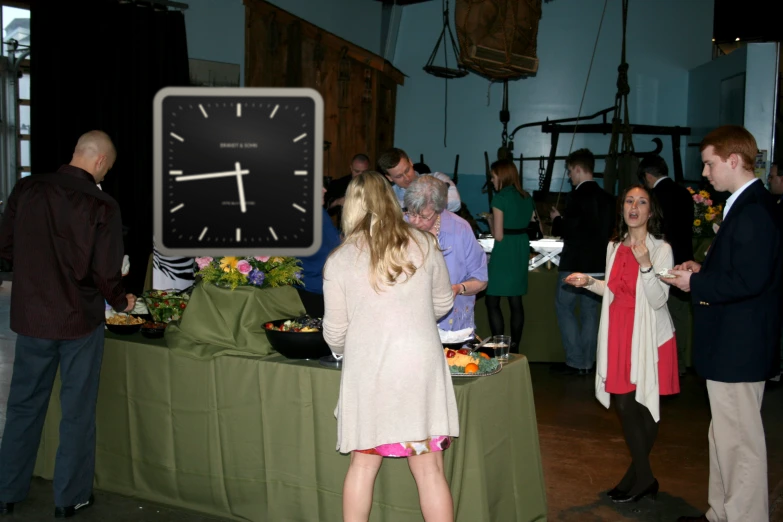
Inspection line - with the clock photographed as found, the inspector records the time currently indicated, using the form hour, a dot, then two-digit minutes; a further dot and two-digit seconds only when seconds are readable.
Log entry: 5.44
